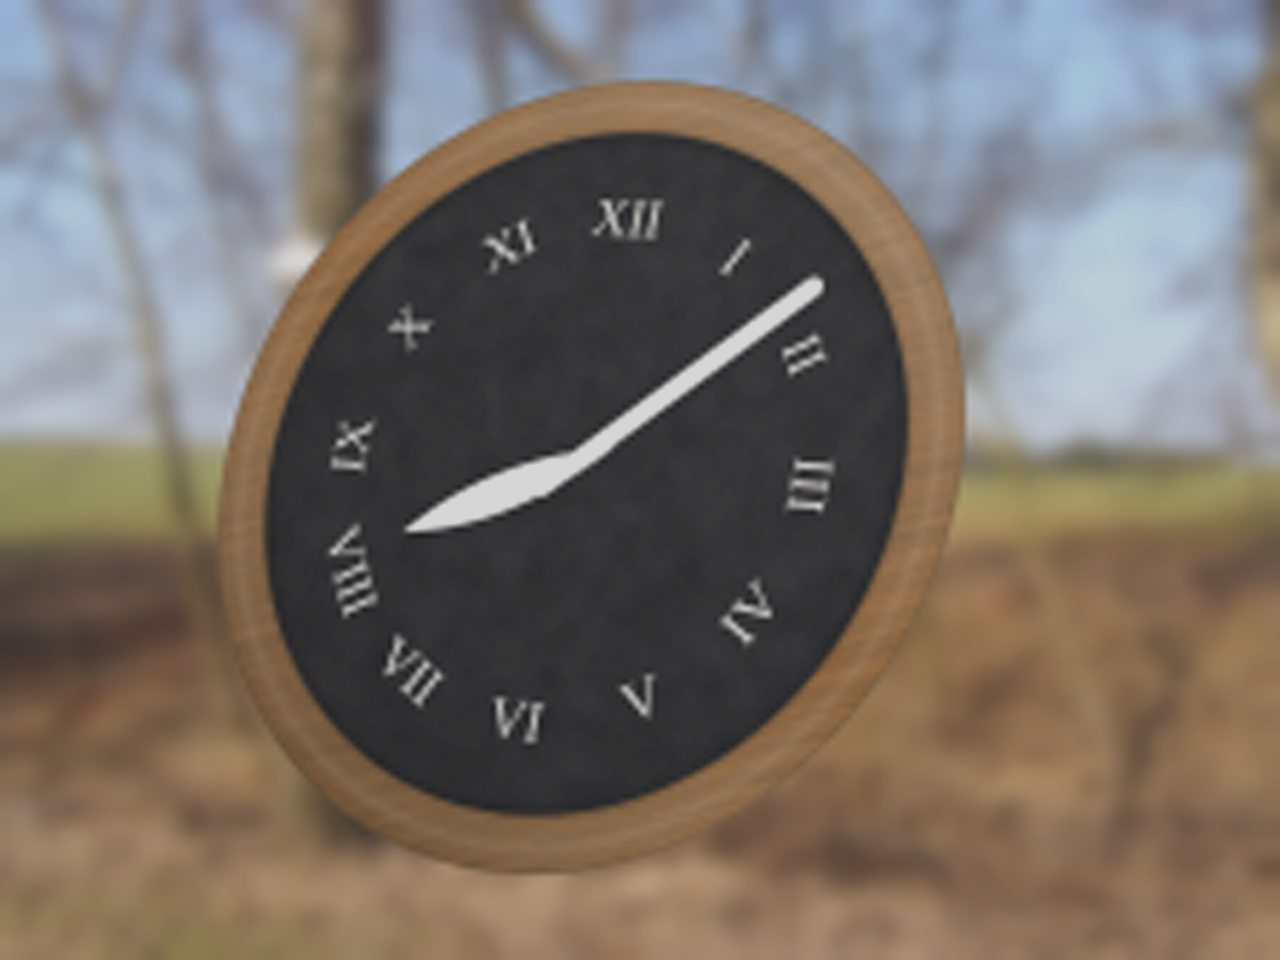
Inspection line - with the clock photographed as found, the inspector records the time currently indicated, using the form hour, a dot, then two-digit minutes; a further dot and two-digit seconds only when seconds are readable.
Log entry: 8.08
